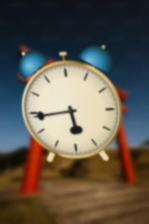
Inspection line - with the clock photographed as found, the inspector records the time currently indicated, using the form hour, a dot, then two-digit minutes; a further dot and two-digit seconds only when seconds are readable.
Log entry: 5.44
